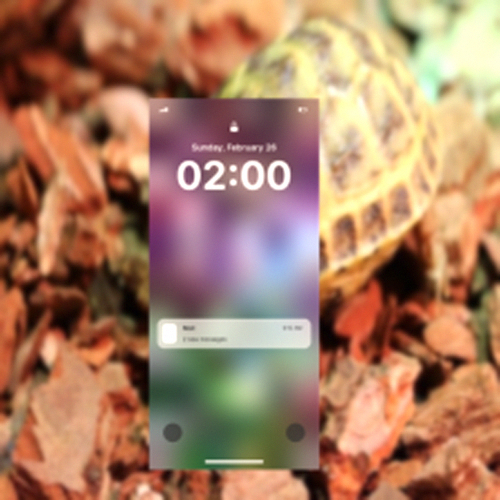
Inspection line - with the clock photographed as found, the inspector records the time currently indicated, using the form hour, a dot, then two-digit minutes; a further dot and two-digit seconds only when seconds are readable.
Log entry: 2.00
